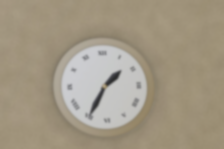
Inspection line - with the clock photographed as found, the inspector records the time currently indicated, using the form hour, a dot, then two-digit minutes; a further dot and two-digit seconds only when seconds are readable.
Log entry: 1.35
